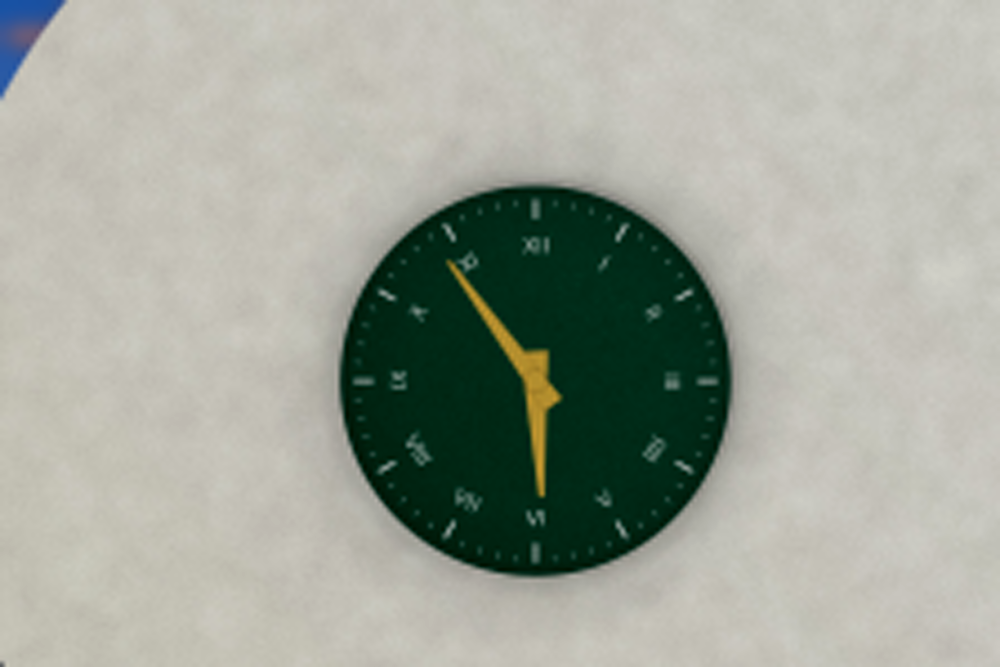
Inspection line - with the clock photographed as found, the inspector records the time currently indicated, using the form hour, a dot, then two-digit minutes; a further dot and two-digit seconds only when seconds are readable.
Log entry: 5.54
